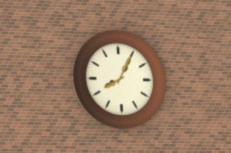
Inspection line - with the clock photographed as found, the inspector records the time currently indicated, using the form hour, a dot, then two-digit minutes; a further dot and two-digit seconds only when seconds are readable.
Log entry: 8.05
